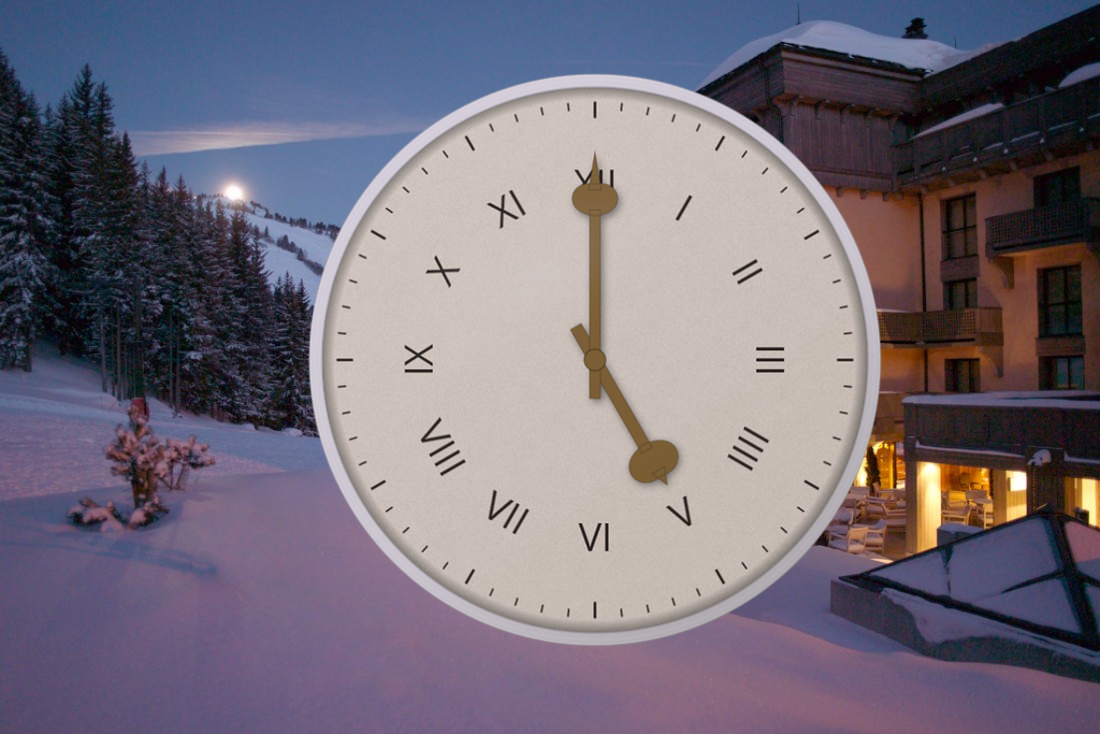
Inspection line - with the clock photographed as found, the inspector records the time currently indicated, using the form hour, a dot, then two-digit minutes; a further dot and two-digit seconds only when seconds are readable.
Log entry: 5.00
